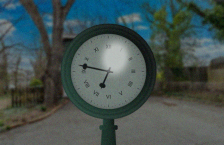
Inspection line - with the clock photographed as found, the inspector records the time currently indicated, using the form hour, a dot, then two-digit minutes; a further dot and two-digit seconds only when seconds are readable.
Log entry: 6.47
